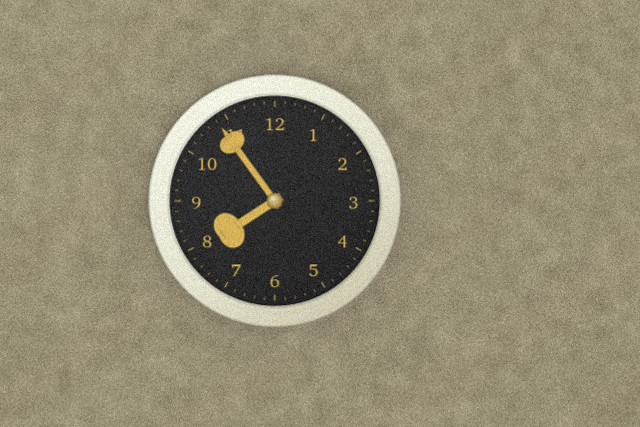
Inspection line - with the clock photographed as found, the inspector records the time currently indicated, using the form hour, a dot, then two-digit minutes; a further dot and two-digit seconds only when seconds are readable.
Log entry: 7.54
